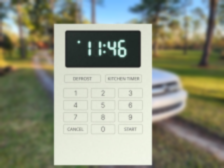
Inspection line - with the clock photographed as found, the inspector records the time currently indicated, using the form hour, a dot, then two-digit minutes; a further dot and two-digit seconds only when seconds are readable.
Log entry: 11.46
